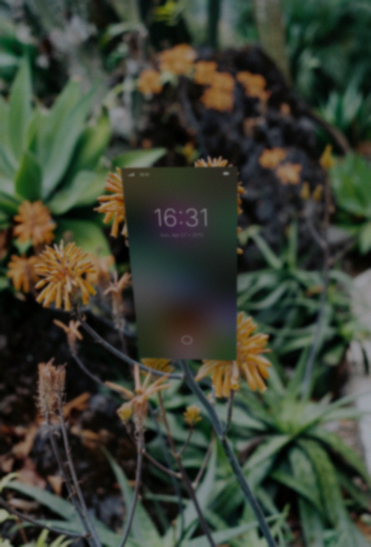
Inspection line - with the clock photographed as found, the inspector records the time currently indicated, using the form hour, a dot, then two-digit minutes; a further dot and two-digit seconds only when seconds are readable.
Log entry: 16.31
